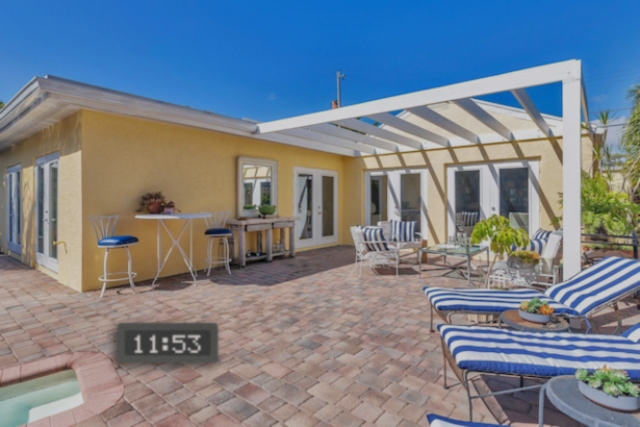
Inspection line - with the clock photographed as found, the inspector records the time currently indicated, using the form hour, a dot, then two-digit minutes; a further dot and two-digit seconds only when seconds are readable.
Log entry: 11.53
